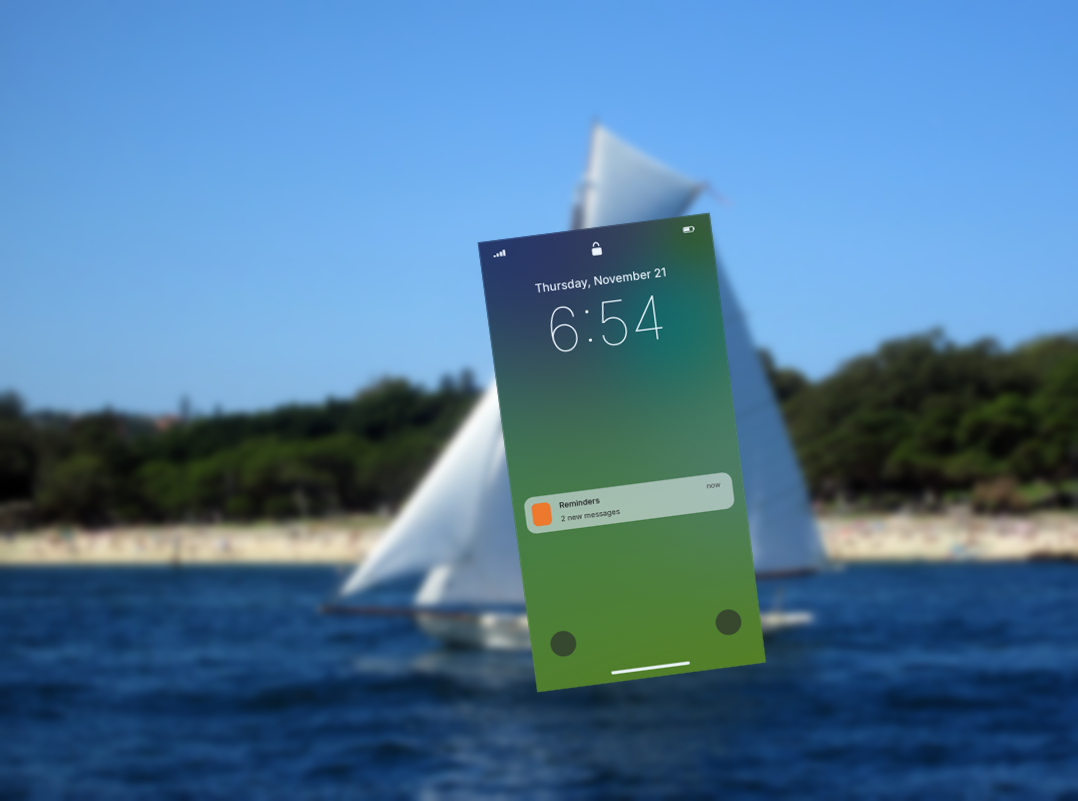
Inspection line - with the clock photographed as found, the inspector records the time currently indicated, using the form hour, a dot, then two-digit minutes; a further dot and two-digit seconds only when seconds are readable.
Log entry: 6.54
